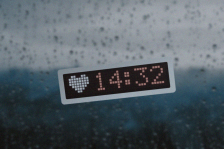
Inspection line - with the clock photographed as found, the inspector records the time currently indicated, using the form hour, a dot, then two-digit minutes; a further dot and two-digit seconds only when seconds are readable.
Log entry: 14.32
